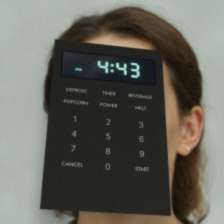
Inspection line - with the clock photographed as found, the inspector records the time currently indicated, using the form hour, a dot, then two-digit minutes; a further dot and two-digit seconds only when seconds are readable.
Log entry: 4.43
